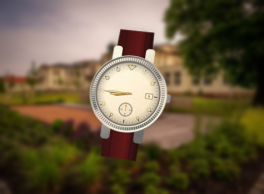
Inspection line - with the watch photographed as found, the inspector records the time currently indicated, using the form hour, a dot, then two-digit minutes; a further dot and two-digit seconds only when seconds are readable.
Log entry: 8.45
